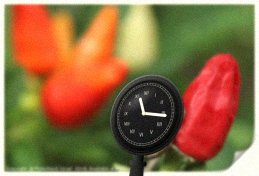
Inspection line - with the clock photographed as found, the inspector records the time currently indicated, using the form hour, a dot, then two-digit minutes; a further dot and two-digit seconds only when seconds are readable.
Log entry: 11.16
